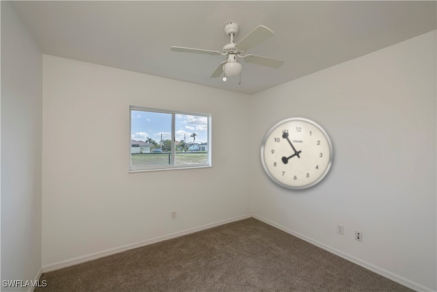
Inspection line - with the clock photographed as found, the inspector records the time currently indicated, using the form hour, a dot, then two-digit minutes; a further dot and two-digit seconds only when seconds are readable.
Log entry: 7.54
